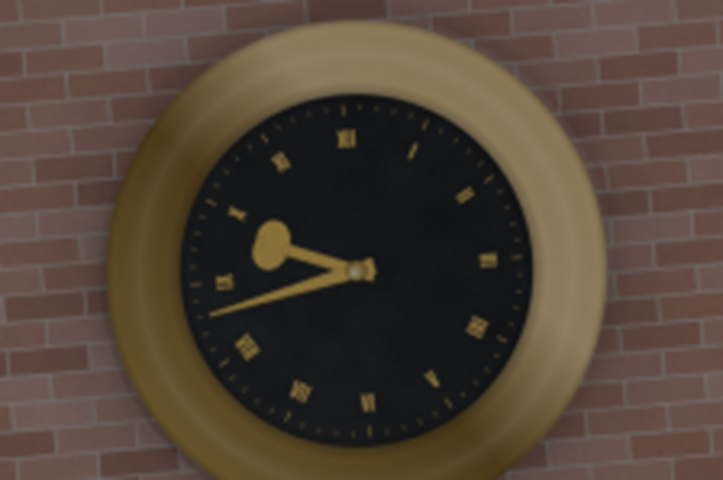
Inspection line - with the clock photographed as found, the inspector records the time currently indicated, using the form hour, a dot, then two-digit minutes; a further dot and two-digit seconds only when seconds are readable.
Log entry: 9.43
